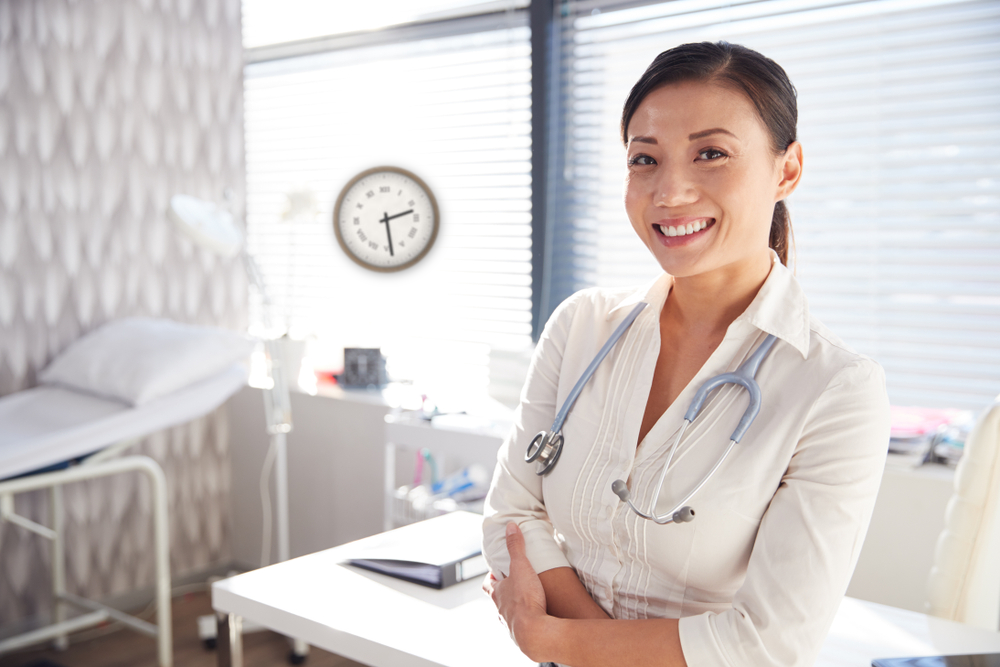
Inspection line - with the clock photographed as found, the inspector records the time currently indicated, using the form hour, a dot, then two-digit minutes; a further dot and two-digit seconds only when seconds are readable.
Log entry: 2.29
